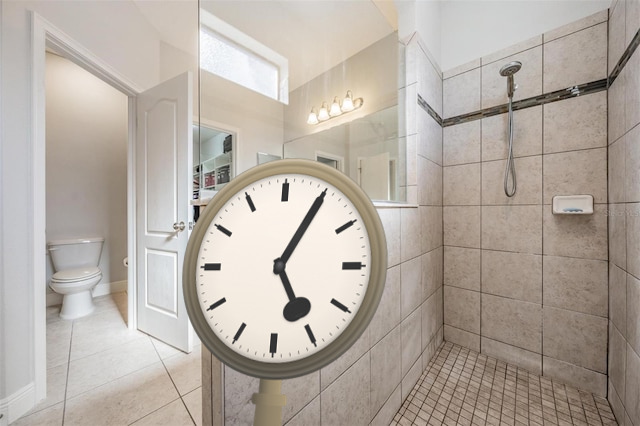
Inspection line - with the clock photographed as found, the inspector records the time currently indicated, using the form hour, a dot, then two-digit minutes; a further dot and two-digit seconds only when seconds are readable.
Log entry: 5.05
